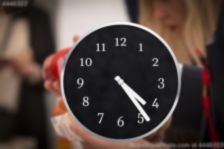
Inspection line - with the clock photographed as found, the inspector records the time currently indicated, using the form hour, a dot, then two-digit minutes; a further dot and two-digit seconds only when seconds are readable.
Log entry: 4.24
